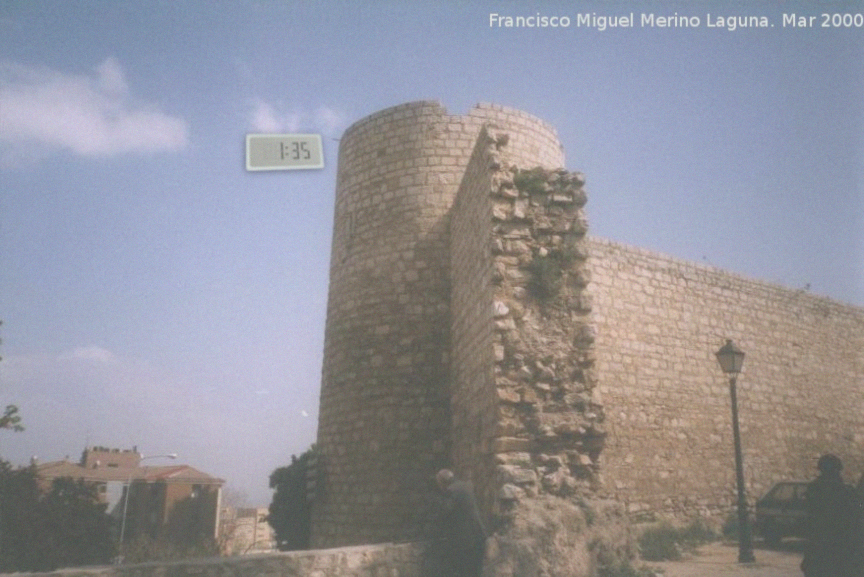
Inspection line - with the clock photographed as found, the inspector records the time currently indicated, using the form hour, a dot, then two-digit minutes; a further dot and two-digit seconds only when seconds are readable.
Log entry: 1.35
